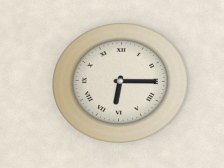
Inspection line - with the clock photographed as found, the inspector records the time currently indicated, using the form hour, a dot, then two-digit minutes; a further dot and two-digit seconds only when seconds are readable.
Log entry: 6.15
